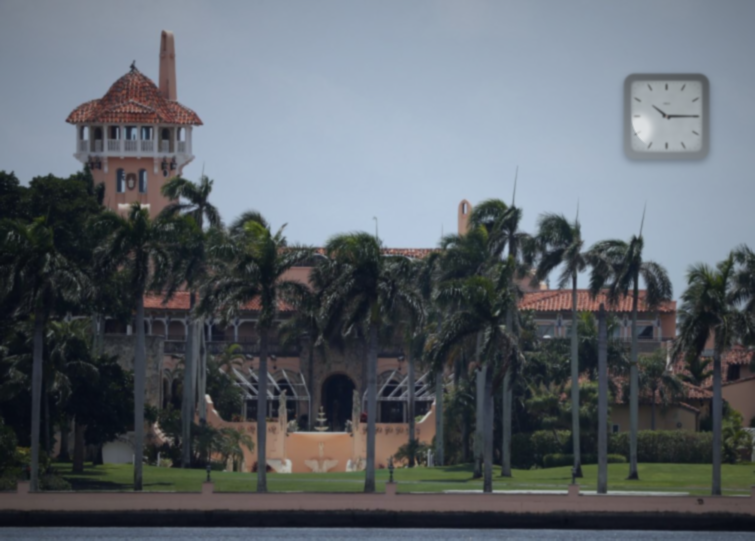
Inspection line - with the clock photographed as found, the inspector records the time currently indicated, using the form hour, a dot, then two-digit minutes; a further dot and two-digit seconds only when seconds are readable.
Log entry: 10.15
